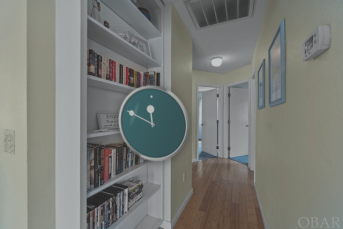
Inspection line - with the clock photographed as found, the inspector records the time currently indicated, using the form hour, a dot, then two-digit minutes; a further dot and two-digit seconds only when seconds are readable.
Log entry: 11.49
